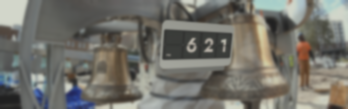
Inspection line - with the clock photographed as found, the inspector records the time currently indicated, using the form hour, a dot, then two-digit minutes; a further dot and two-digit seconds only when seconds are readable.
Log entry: 6.21
